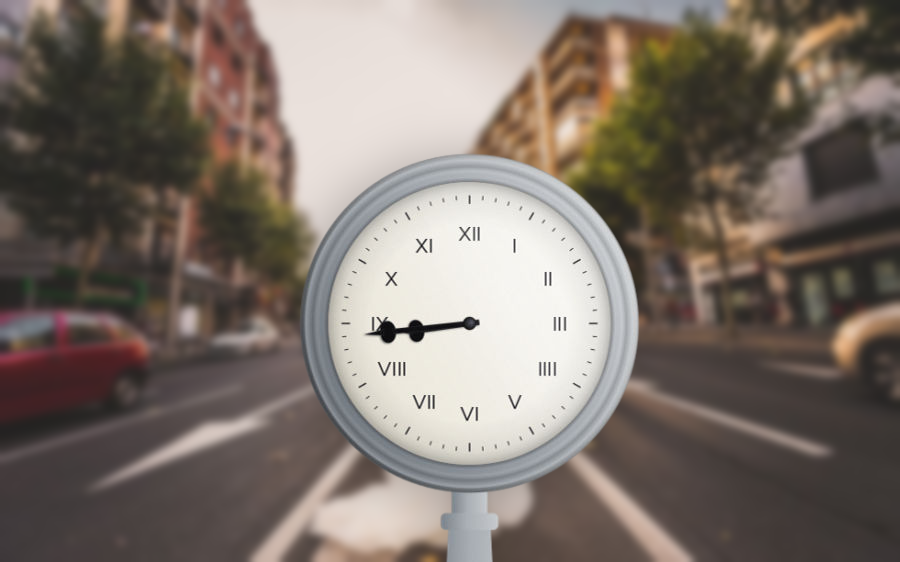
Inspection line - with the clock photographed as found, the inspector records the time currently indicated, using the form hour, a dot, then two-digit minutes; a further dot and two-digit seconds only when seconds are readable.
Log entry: 8.44
